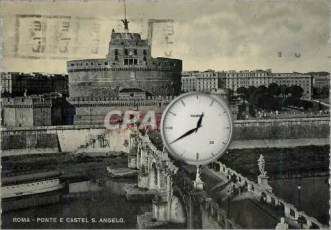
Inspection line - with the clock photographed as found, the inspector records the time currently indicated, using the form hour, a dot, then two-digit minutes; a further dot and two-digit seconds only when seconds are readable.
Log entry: 12.40
